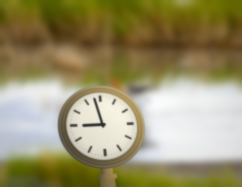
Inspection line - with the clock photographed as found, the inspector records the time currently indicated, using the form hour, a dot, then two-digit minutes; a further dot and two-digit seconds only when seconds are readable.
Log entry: 8.58
